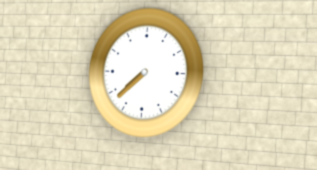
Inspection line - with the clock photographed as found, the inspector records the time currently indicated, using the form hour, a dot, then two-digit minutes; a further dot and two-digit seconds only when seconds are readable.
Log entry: 7.38
